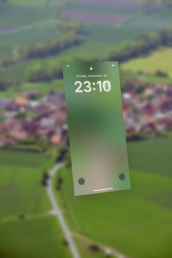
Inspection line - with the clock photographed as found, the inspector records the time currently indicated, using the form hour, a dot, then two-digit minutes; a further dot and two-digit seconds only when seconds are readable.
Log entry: 23.10
